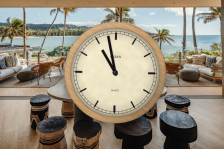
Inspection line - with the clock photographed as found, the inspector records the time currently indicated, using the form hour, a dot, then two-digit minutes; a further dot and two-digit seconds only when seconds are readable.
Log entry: 10.58
